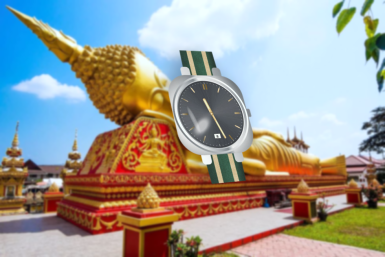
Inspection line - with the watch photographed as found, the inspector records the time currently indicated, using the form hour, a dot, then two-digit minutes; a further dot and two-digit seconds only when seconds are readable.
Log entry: 11.27
